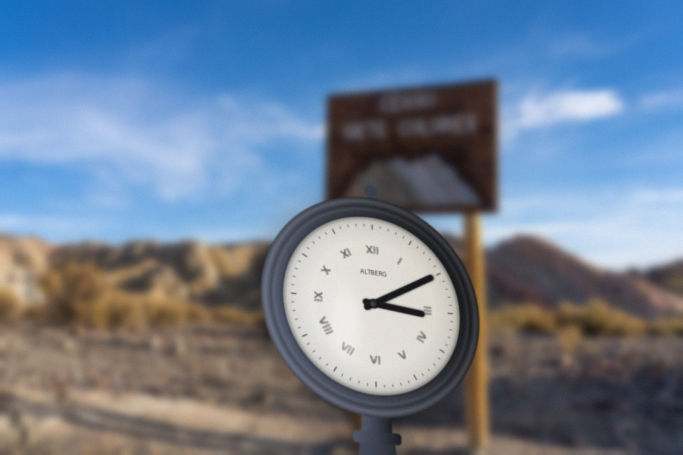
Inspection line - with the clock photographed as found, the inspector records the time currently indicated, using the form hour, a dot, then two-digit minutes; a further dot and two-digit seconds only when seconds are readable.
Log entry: 3.10
